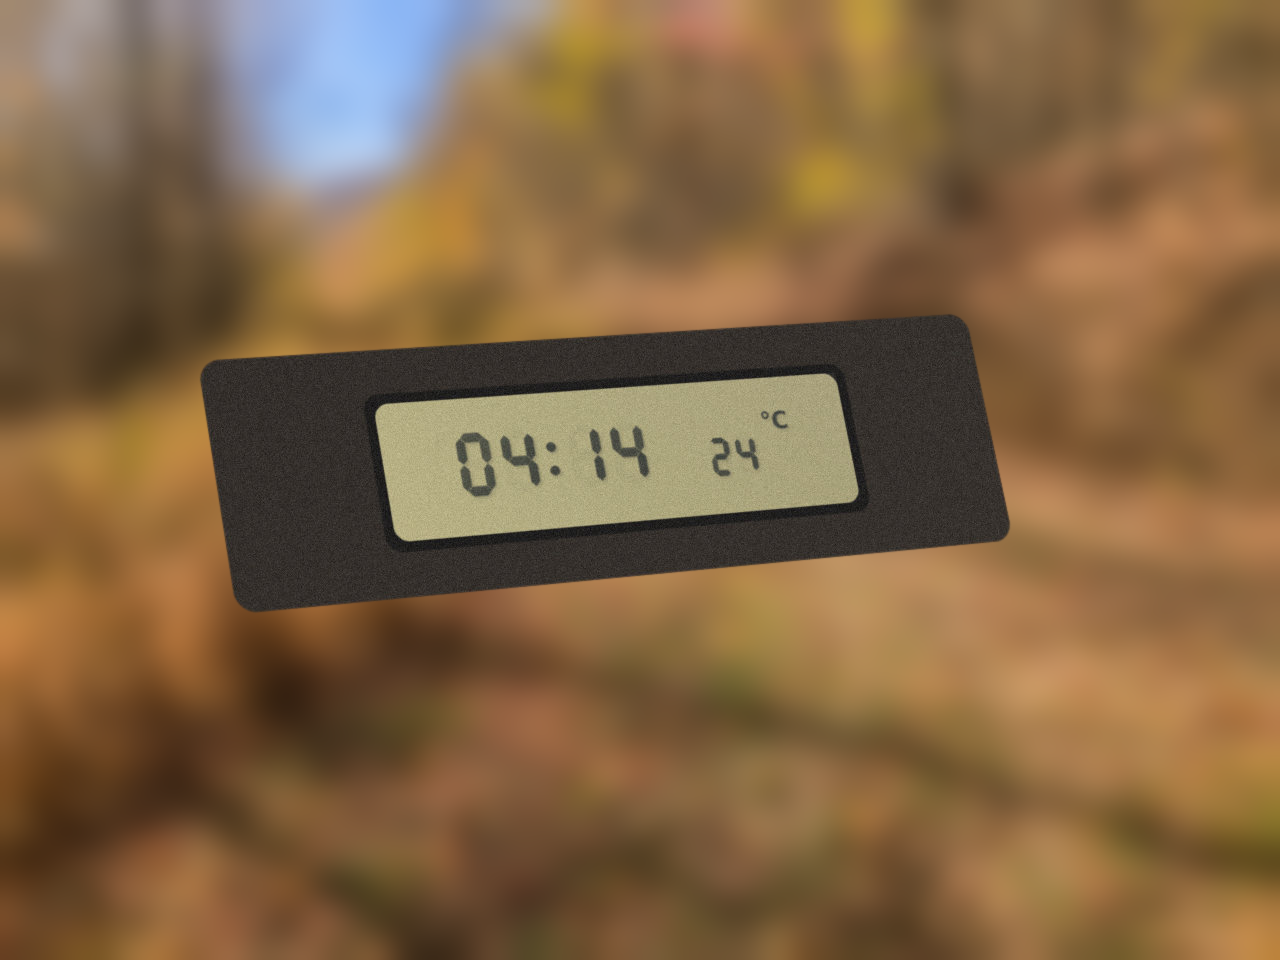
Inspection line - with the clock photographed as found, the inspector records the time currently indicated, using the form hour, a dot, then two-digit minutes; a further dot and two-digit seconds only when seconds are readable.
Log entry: 4.14
